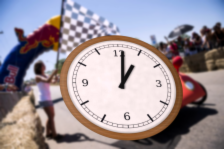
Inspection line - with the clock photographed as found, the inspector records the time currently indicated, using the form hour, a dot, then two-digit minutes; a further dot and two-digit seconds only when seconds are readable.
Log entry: 1.01
